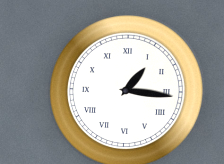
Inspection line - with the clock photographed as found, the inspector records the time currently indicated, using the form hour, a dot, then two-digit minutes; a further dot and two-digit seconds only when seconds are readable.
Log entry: 1.16
